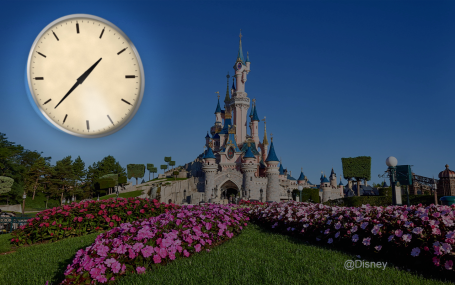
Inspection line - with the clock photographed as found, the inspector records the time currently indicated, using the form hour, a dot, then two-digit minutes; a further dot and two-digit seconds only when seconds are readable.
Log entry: 1.38
